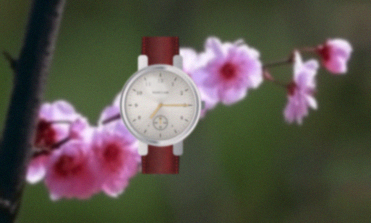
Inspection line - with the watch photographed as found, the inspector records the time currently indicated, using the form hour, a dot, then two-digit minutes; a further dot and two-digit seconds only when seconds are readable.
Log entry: 7.15
